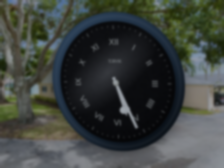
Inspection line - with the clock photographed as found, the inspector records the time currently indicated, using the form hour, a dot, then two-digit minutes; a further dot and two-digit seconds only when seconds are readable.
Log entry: 5.26
